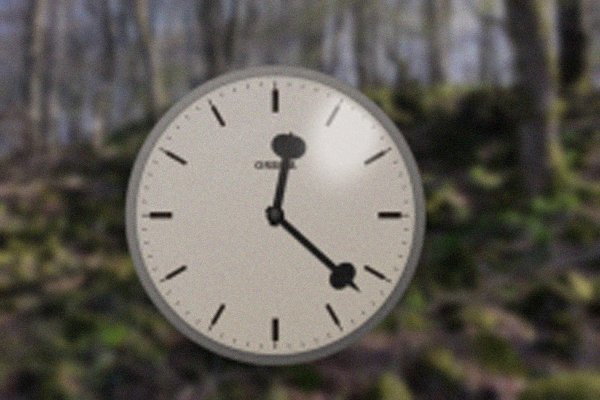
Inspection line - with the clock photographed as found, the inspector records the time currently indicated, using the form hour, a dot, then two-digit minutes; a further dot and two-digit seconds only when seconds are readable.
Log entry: 12.22
